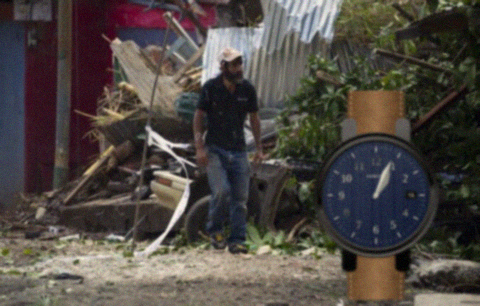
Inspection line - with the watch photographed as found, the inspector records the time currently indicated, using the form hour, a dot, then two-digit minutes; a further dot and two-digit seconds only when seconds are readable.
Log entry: 1.04
